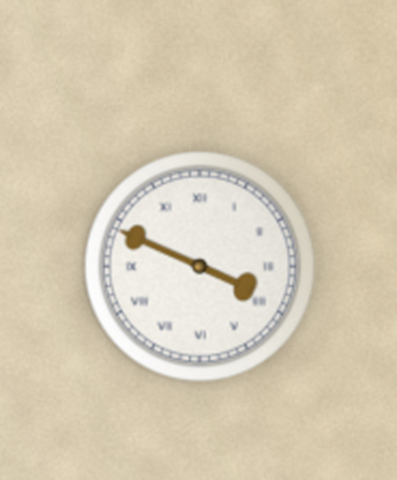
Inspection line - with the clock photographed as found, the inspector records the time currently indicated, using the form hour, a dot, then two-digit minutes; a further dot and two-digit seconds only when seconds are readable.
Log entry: 3.49
